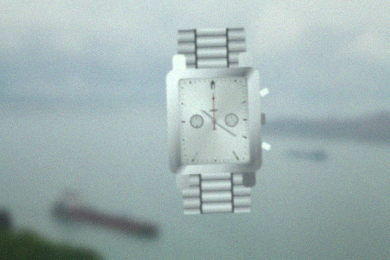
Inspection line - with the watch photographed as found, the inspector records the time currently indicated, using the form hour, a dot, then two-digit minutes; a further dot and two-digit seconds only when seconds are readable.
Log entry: 10.21
